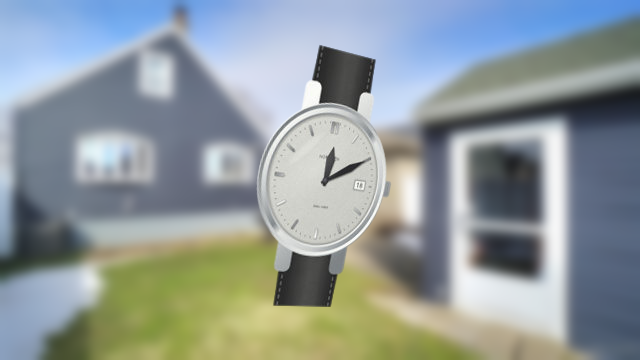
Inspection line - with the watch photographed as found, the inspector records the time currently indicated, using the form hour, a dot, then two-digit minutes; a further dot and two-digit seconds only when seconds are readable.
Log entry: 12.10
